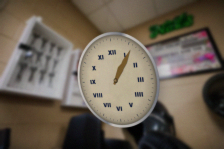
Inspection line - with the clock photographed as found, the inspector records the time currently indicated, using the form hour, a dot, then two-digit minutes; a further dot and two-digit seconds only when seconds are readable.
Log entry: 1.06
